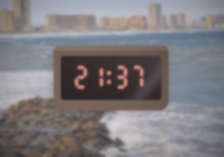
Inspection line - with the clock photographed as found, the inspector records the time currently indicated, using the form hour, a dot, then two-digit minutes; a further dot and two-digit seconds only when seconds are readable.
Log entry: 21.37
